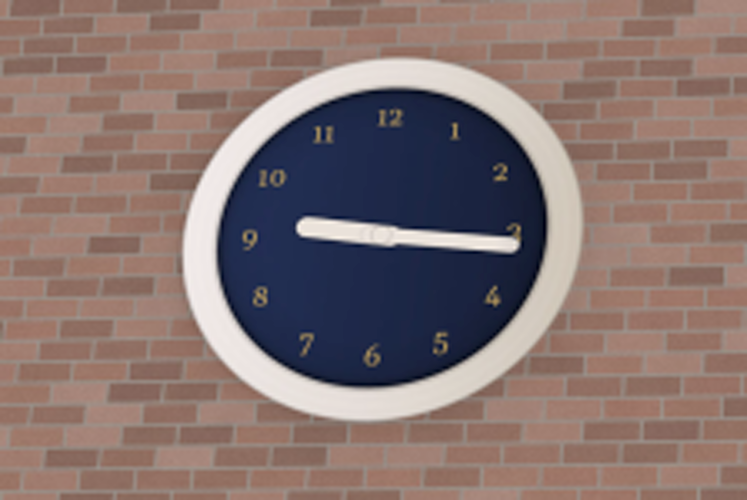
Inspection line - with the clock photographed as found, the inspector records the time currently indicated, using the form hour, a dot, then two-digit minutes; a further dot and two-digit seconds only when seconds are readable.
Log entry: 9.16
